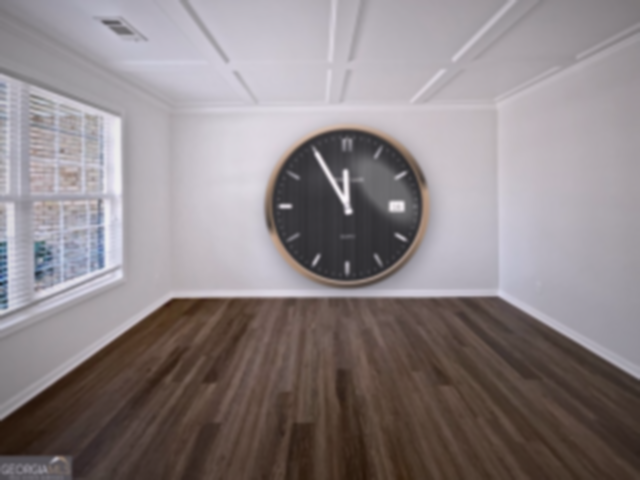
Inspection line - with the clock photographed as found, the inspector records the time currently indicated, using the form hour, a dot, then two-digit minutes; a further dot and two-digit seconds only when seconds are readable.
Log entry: 11.55
